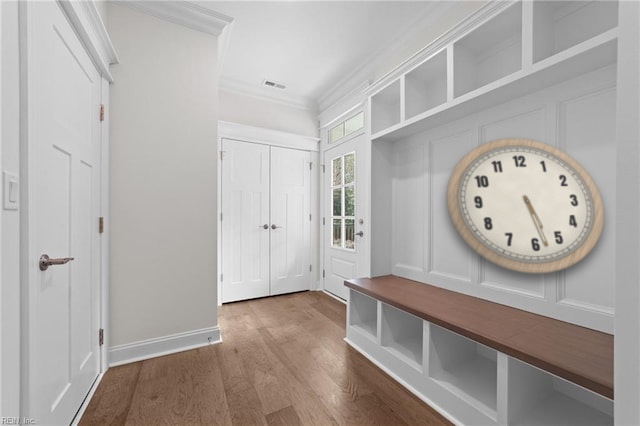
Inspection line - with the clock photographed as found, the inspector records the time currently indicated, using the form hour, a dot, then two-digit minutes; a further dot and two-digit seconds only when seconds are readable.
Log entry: 5.28
